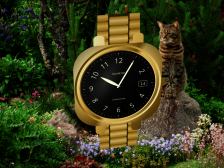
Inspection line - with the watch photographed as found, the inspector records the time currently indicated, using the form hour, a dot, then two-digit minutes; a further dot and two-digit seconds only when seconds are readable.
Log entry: 10.05
